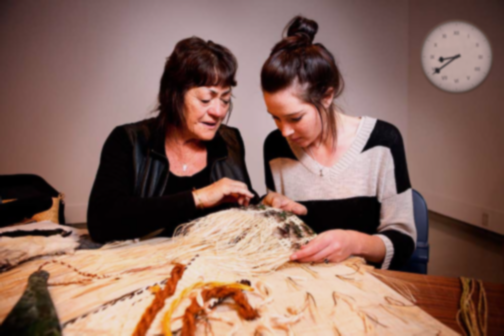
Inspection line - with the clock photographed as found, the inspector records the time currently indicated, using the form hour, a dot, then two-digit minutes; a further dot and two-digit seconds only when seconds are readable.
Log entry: 8.39
